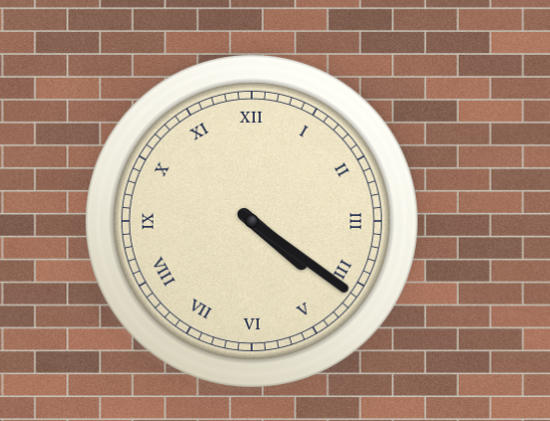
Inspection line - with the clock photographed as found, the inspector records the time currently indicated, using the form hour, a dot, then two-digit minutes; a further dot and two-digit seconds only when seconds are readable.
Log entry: 4.21
